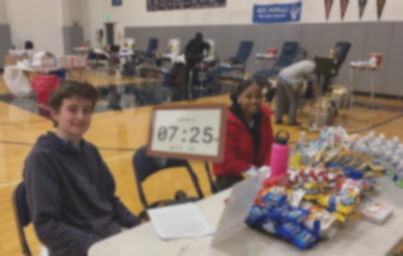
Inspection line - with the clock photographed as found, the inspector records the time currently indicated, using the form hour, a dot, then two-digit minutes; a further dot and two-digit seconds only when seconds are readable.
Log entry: 7.25
